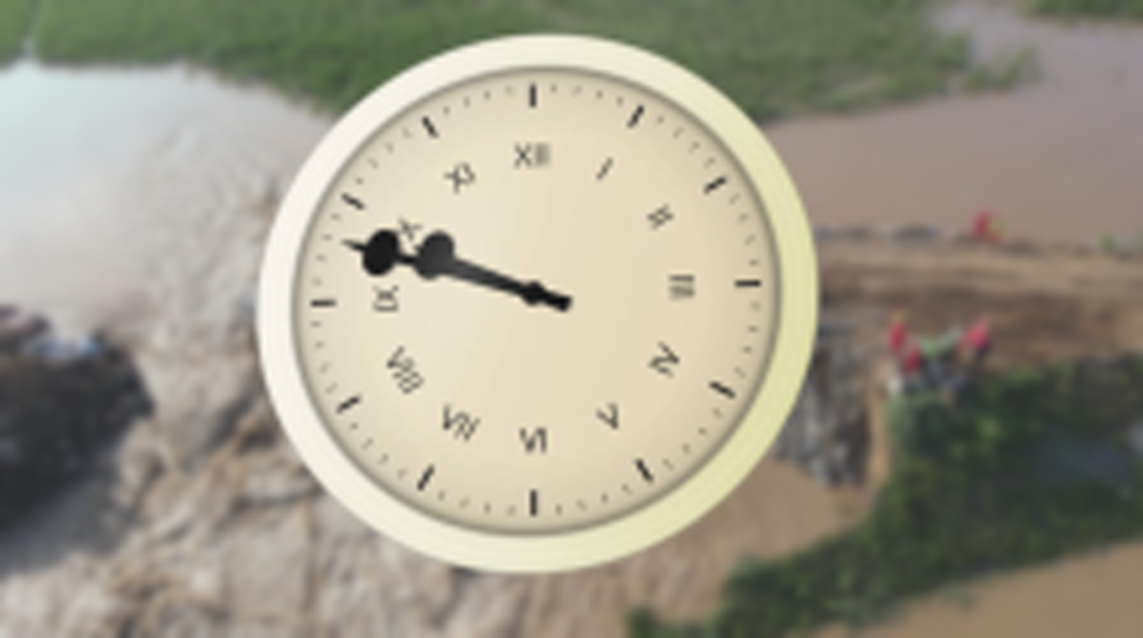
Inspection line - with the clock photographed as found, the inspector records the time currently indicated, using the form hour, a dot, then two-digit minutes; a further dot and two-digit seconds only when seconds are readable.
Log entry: 9.48
